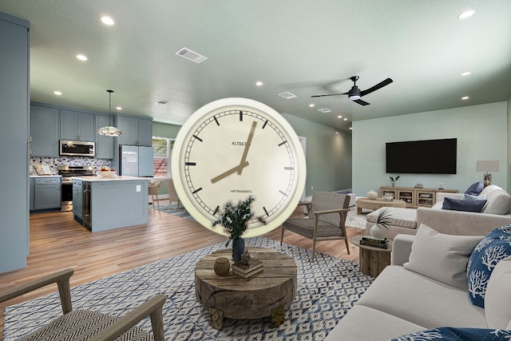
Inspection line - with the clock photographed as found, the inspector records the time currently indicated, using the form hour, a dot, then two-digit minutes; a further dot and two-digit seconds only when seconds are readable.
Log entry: 8.03
